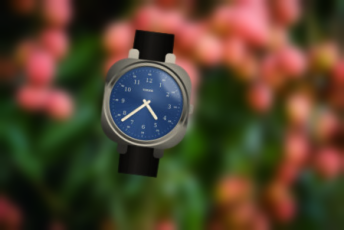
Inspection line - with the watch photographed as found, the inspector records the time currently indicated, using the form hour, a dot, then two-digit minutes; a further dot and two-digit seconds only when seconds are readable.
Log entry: 4.38
